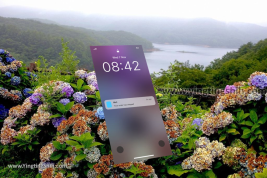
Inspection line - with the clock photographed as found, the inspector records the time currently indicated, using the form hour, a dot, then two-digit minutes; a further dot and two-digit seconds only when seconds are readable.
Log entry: 8.42
